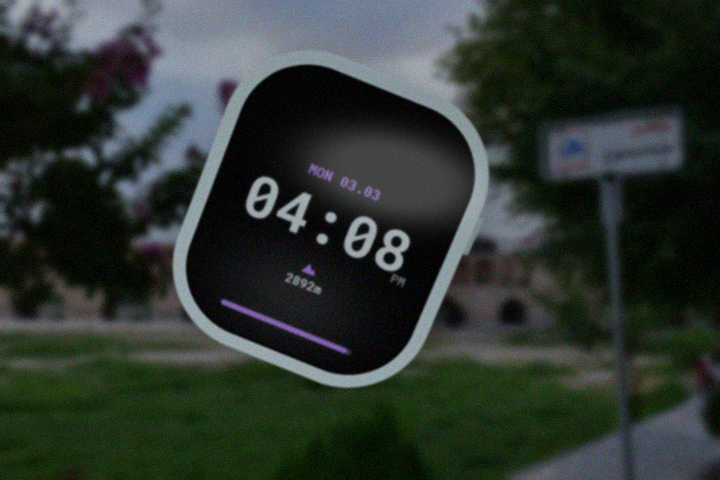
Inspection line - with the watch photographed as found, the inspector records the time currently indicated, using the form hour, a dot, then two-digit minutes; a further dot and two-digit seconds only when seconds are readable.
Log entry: 4.08
